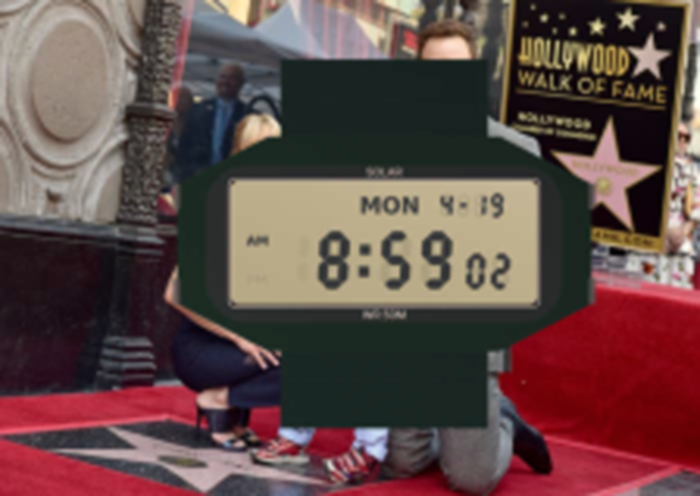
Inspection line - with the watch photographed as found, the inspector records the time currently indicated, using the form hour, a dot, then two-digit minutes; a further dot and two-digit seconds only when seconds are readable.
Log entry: 8.59.02
